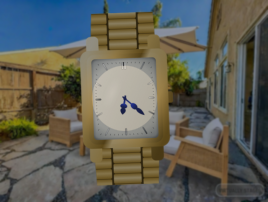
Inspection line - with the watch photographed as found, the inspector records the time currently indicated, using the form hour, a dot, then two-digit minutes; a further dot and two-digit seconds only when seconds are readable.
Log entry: 6.22
